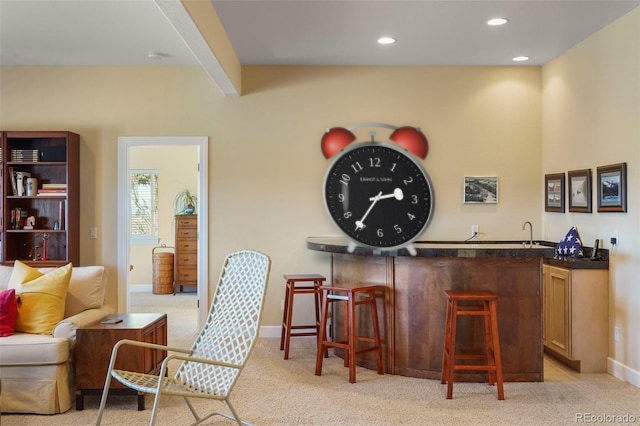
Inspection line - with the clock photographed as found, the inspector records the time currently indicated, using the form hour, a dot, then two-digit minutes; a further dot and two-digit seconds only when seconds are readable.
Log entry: 2.36
